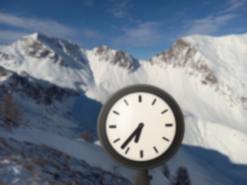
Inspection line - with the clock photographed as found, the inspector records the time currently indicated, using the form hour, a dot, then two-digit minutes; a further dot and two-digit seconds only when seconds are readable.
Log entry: 6.37
